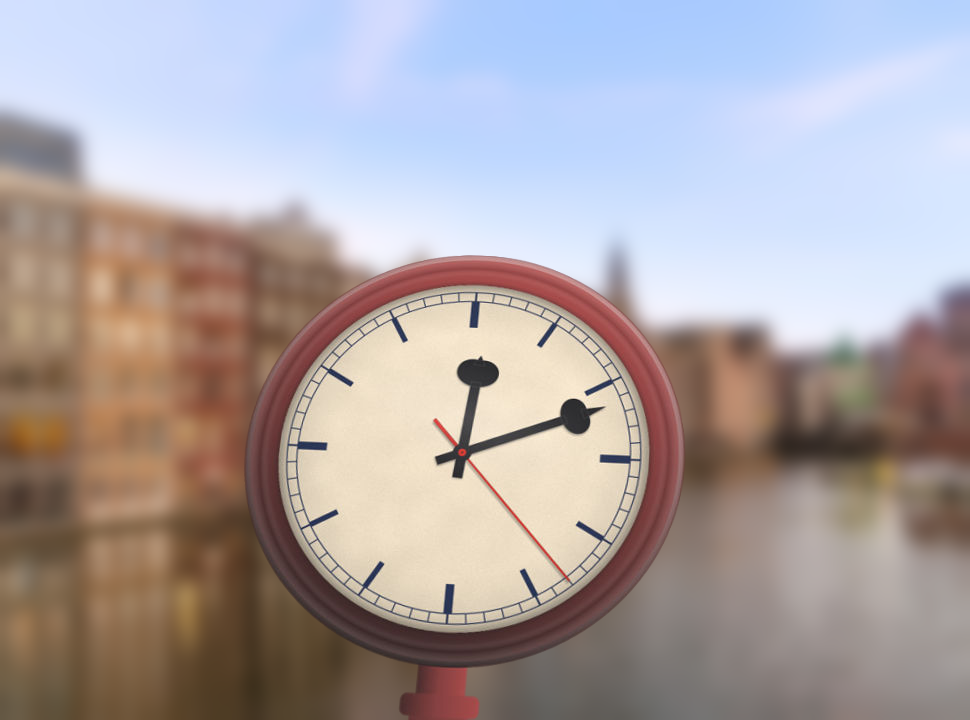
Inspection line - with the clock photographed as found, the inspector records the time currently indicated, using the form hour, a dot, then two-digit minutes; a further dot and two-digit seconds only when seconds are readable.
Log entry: 12.11.23
